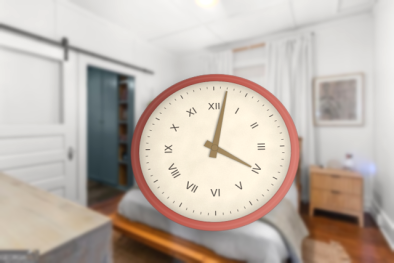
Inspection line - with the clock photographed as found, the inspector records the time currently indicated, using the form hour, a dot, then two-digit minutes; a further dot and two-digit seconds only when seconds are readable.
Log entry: 4.02
